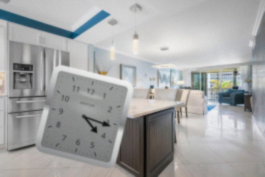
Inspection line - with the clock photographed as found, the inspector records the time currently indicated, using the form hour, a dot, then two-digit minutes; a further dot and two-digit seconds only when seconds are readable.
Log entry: 4.16
